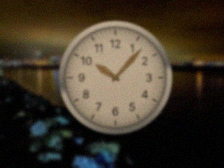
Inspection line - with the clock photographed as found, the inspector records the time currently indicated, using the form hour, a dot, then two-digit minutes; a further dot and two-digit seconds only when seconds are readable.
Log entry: 10.07
